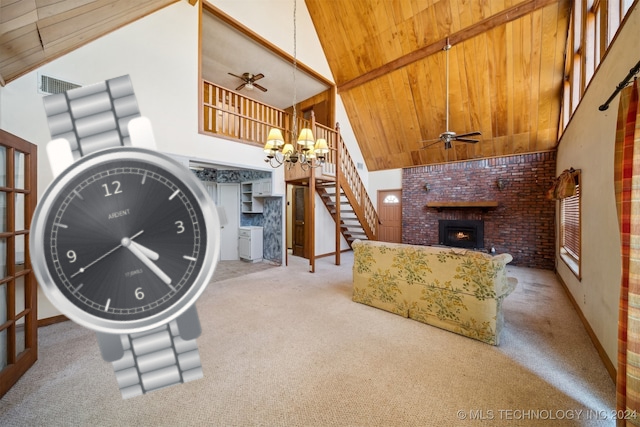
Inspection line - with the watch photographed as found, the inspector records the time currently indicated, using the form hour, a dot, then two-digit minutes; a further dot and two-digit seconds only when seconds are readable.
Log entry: 4.24.42
